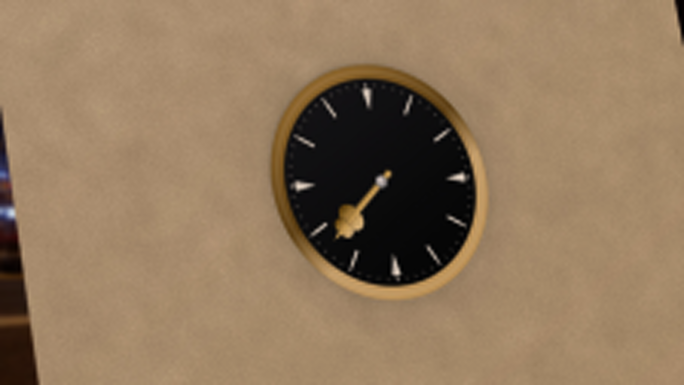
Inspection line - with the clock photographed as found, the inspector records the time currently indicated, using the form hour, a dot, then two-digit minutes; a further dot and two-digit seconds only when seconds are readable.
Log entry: 7.38
